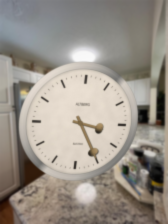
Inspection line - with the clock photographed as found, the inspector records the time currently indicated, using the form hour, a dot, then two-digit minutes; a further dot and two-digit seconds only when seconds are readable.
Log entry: 3.25
